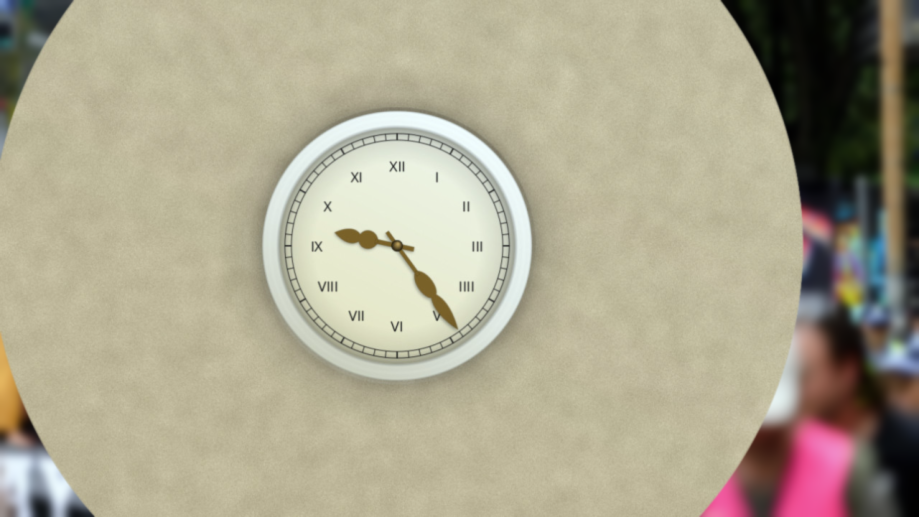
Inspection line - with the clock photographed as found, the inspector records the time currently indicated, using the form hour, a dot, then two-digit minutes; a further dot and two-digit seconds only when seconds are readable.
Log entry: 9.24
